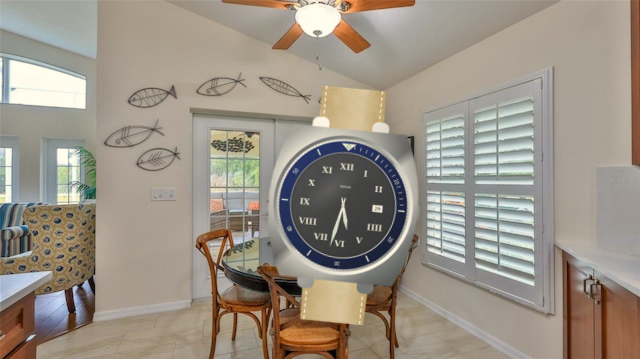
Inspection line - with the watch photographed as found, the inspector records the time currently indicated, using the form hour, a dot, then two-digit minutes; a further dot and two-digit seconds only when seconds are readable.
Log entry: 5.32
